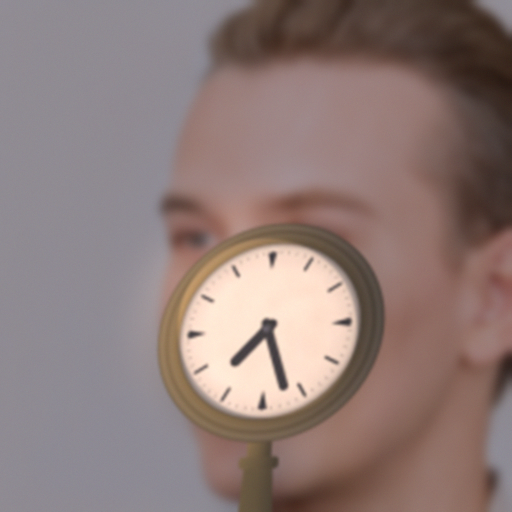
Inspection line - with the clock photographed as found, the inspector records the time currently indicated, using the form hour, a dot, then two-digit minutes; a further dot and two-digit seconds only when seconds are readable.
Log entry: 7.27
